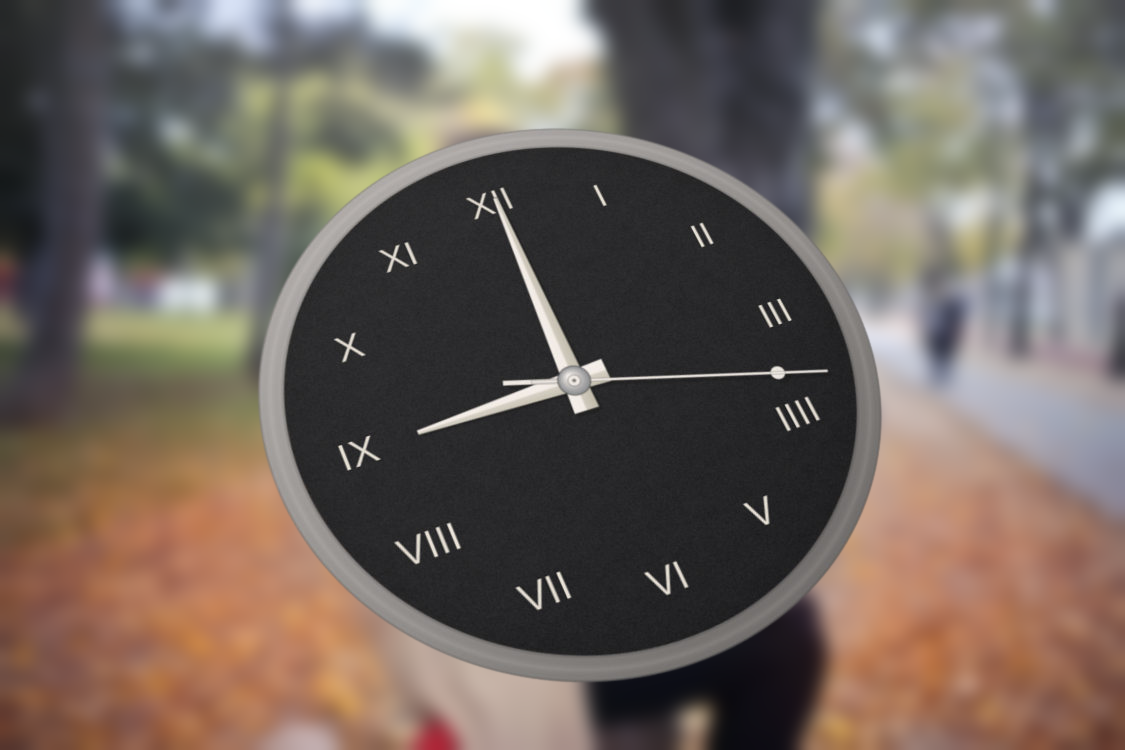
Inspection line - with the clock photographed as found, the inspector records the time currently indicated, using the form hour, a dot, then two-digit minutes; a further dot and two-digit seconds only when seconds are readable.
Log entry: 9.00.18
